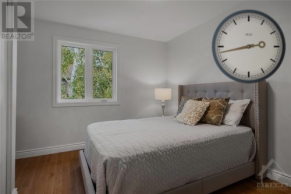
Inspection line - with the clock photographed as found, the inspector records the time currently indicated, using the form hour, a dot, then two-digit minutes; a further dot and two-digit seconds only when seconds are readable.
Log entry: 2.43
